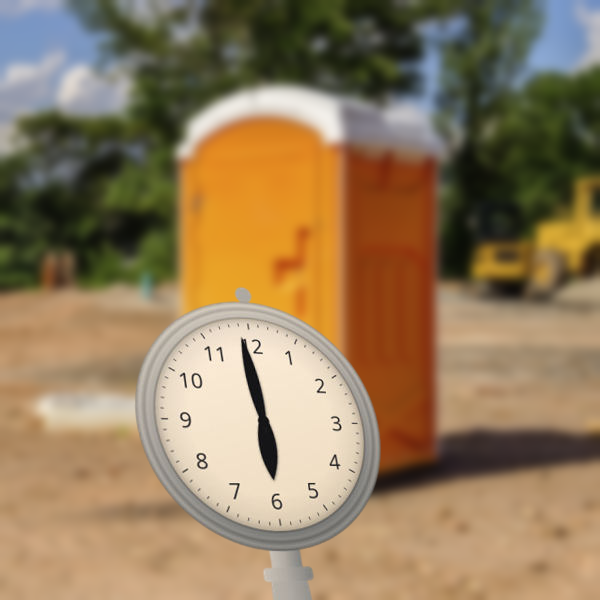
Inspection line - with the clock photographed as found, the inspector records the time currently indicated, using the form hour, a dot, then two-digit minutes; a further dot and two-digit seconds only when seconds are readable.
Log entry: 5.59
